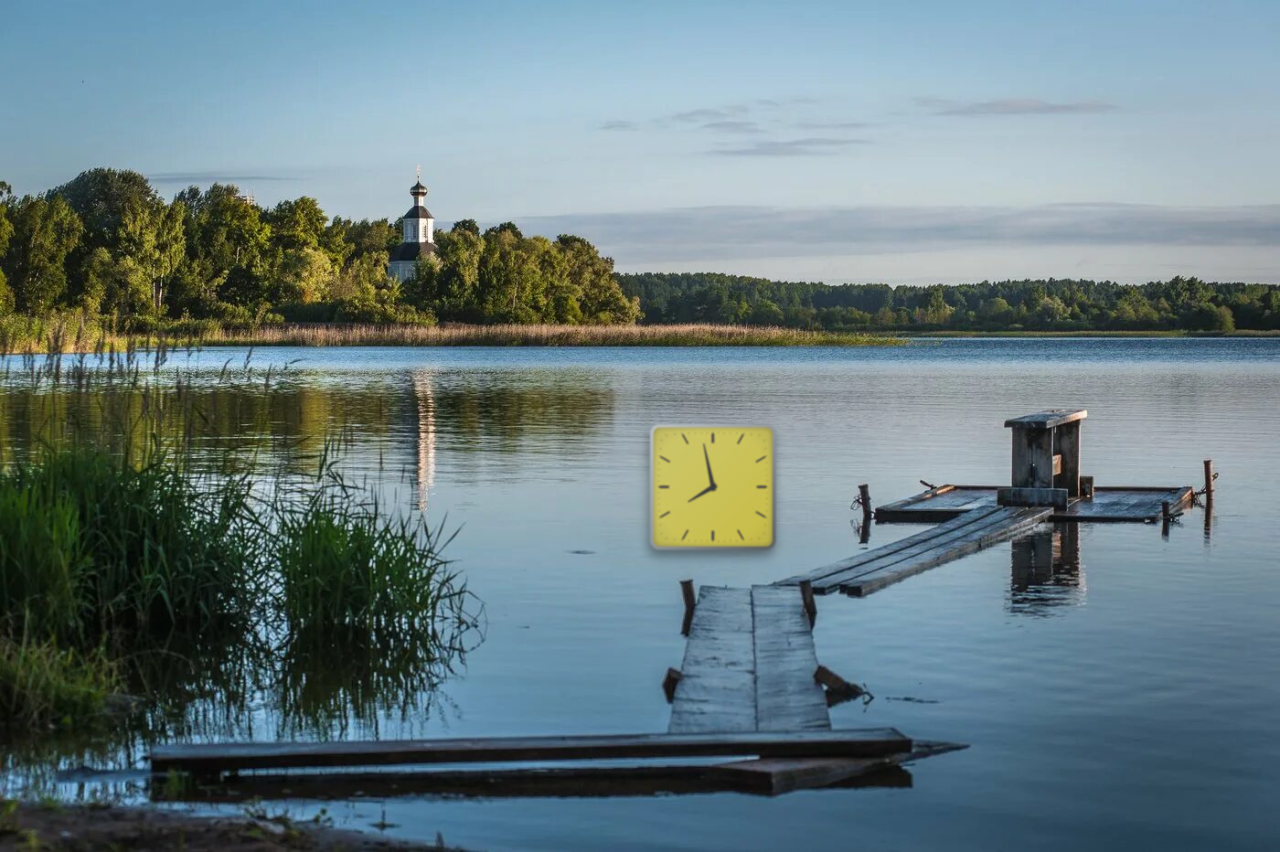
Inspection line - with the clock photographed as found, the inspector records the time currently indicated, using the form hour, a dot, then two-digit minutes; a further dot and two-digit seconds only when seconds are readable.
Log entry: 7.58
